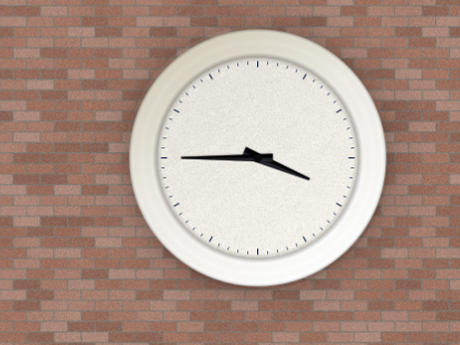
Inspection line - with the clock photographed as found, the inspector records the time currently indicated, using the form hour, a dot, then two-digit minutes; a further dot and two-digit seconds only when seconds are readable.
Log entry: 3.45
